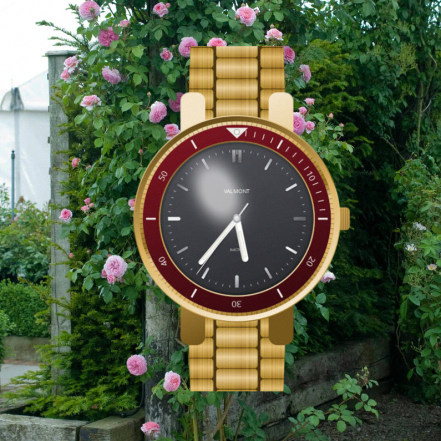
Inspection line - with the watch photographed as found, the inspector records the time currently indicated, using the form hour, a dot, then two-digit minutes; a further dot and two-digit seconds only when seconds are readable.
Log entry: 5.36.36
